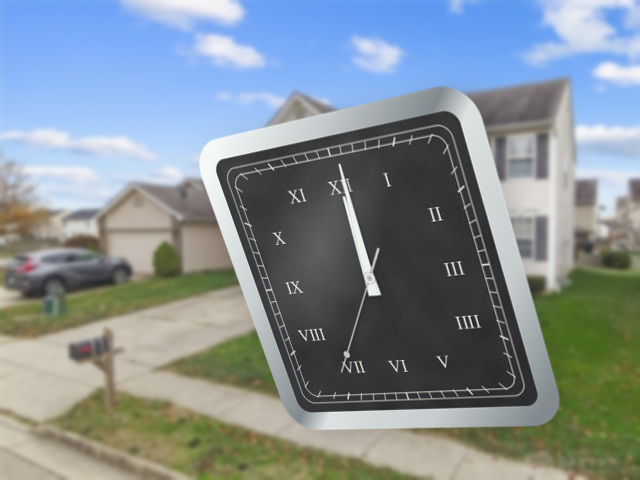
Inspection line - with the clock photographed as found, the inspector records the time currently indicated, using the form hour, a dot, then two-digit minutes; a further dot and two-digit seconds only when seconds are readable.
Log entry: 12.00.36
